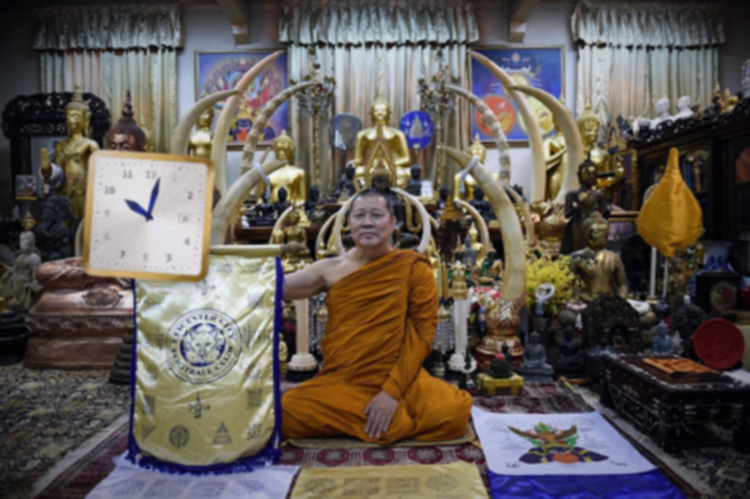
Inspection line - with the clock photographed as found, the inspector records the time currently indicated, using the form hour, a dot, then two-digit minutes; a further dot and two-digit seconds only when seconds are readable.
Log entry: 10.02
